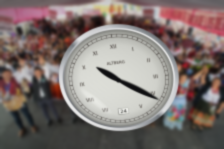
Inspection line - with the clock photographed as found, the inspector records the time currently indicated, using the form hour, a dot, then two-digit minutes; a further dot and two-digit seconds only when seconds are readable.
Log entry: 10.21
